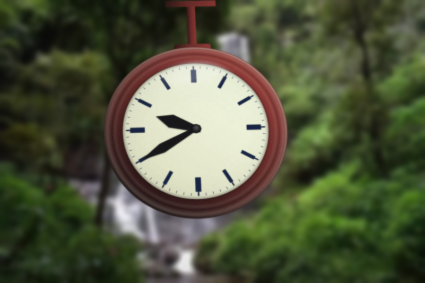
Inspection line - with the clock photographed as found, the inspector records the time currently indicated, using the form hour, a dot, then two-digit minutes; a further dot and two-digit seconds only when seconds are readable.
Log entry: 9.40
